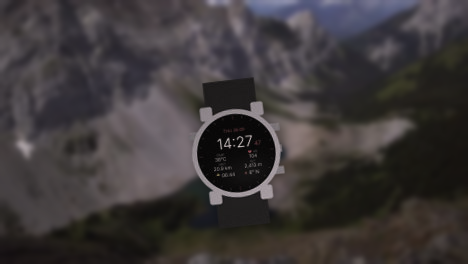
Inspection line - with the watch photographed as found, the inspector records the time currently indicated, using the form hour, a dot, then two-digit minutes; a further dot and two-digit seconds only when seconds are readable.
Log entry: 14.27
